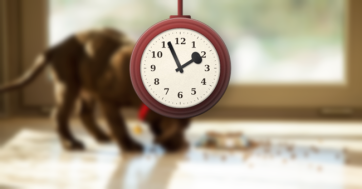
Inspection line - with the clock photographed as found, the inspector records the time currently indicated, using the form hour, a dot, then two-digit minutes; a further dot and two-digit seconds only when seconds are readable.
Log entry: 1.56
